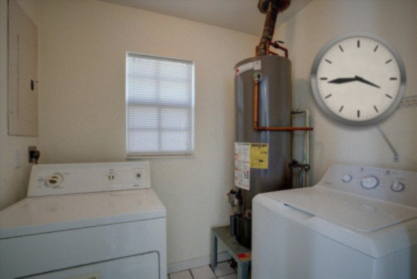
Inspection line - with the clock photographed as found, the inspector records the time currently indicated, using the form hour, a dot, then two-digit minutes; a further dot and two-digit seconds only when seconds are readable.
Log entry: 3.44
